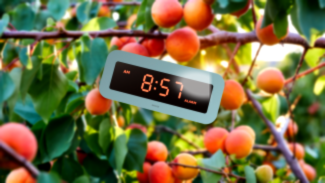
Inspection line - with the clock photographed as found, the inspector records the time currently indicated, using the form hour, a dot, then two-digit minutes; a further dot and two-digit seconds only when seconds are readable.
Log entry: 8.57
